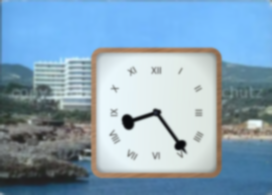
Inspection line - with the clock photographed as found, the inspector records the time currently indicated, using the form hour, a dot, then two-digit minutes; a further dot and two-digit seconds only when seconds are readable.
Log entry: 8.24
